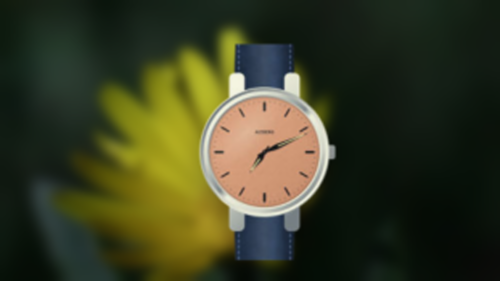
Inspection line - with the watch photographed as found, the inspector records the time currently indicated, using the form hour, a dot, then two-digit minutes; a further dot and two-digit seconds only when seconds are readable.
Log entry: 7.11
